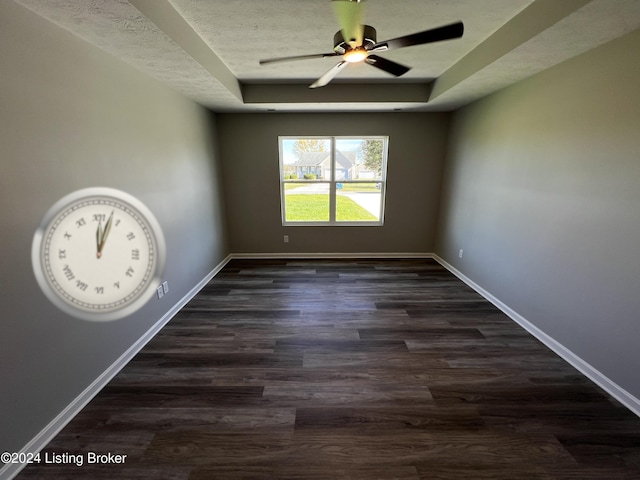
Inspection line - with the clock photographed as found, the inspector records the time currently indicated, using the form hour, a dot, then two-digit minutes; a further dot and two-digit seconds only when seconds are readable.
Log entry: 12.03
